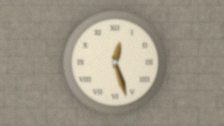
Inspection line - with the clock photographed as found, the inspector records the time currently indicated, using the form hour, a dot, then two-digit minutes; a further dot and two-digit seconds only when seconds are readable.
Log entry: 12.27
